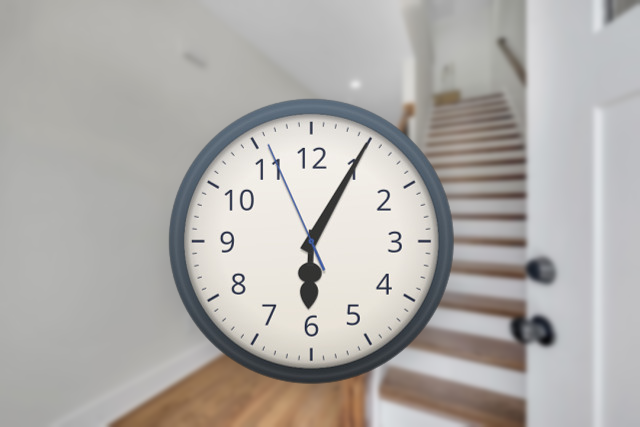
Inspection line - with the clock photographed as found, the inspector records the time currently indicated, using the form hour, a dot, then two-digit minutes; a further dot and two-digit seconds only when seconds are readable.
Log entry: 6.04.56
